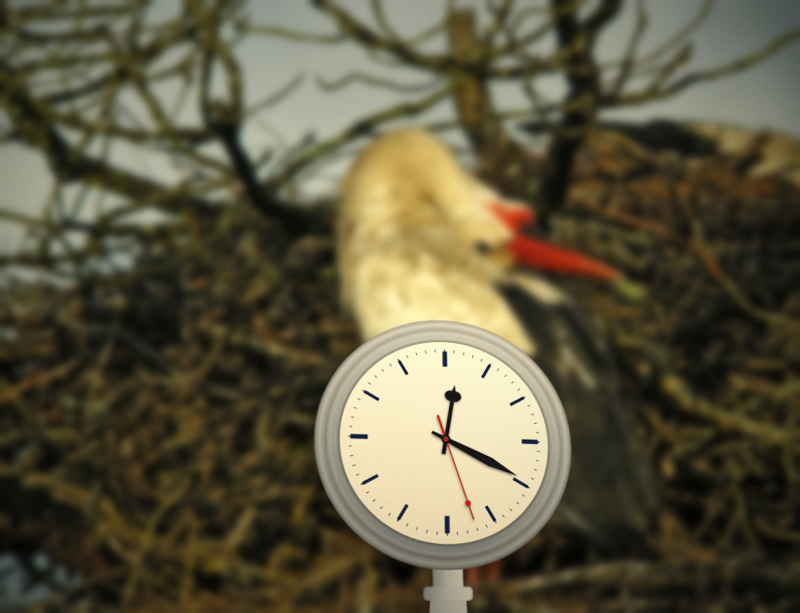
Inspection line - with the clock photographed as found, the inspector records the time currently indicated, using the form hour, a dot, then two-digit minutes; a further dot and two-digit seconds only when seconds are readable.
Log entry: 12.19.27
